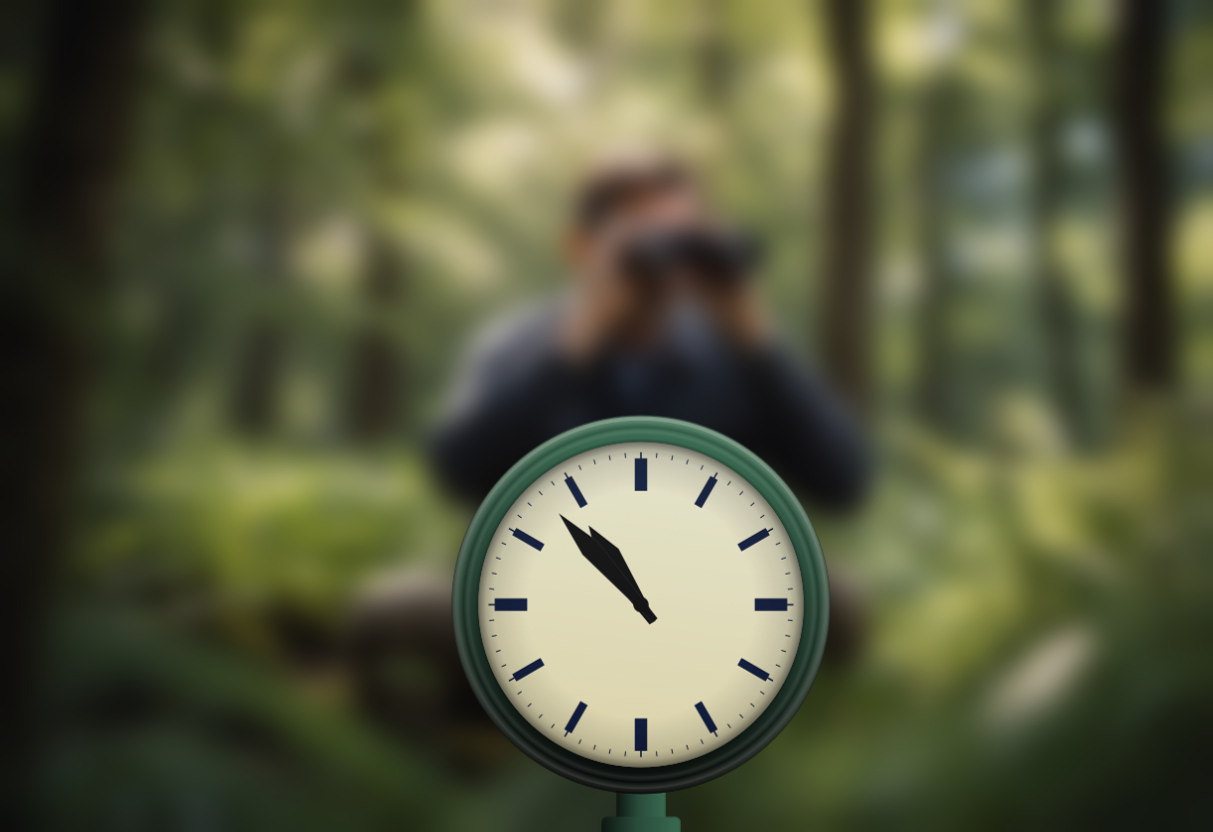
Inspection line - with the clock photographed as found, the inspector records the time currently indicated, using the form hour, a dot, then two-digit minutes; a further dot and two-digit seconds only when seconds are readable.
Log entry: 10.53
